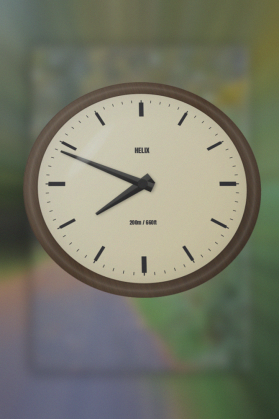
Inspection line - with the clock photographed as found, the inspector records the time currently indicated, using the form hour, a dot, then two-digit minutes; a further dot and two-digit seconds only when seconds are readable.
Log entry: 7.49
